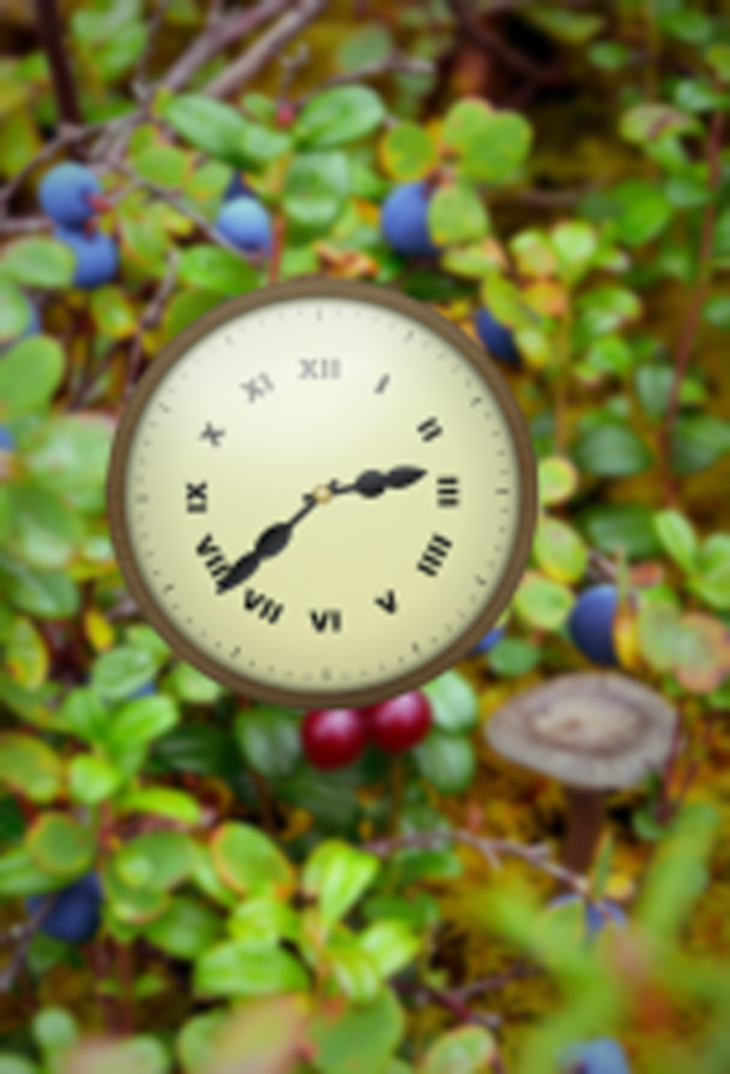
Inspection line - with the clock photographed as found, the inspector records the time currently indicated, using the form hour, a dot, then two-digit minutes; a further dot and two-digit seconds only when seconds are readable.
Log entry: 2.38
